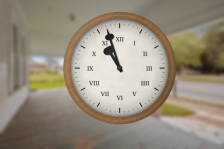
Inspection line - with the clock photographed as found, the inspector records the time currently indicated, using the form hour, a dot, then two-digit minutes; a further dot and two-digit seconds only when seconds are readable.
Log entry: 10.57
